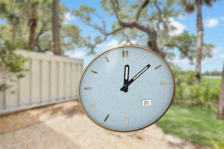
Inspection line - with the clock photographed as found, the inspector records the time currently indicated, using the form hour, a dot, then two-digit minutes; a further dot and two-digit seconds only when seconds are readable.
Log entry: 12.08
